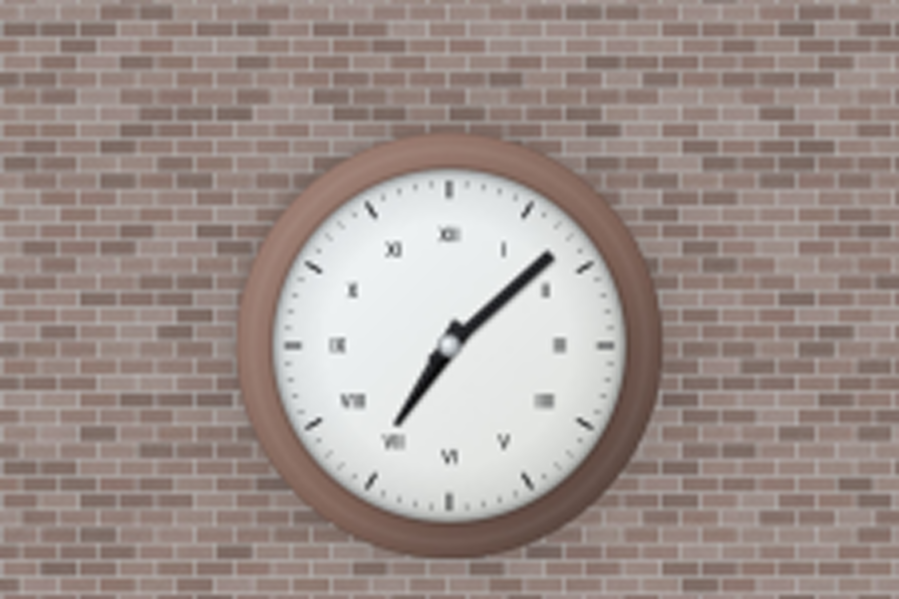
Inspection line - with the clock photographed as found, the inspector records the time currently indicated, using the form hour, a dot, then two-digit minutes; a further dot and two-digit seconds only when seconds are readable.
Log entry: 7.08
